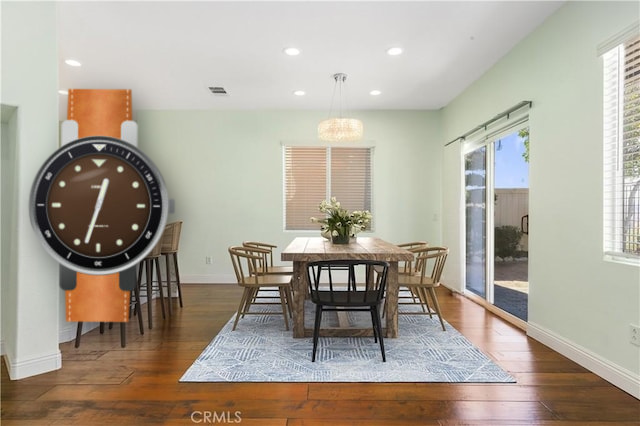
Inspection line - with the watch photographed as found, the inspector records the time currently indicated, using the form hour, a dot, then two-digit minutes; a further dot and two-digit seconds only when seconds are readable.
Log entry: 12.33
